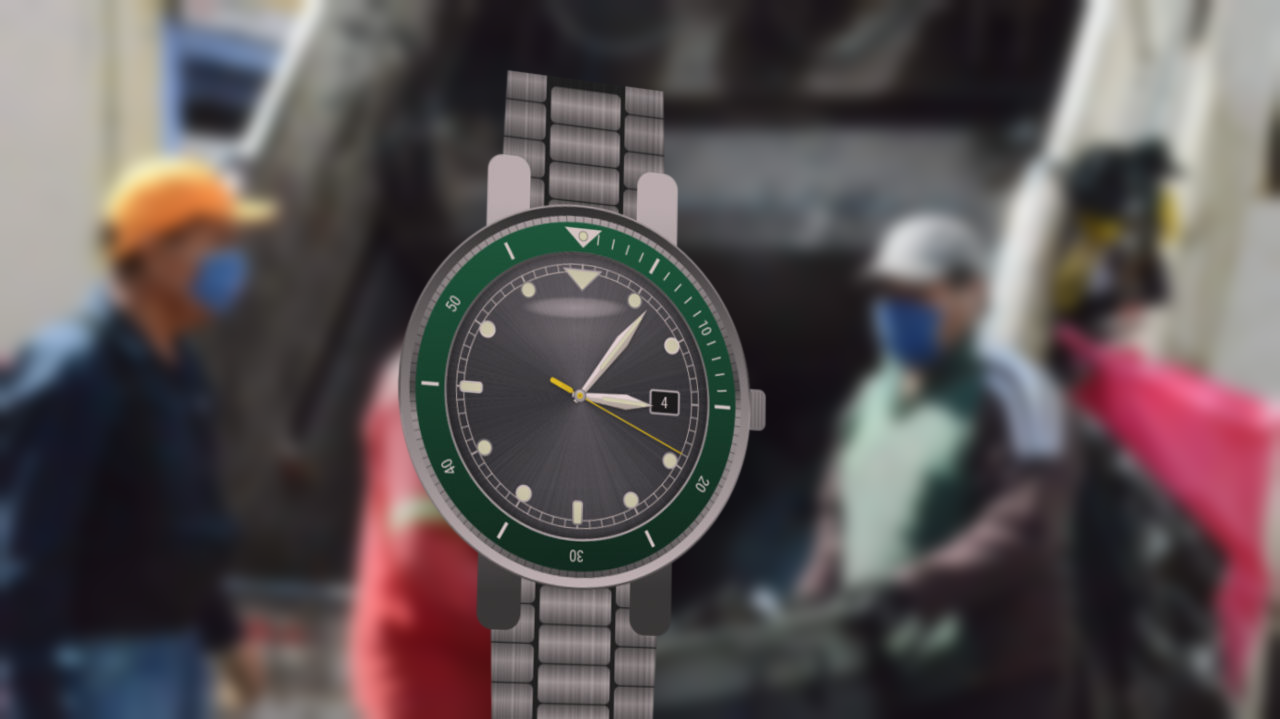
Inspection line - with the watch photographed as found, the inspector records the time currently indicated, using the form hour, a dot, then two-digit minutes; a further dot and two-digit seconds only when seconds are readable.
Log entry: 3.06.19
